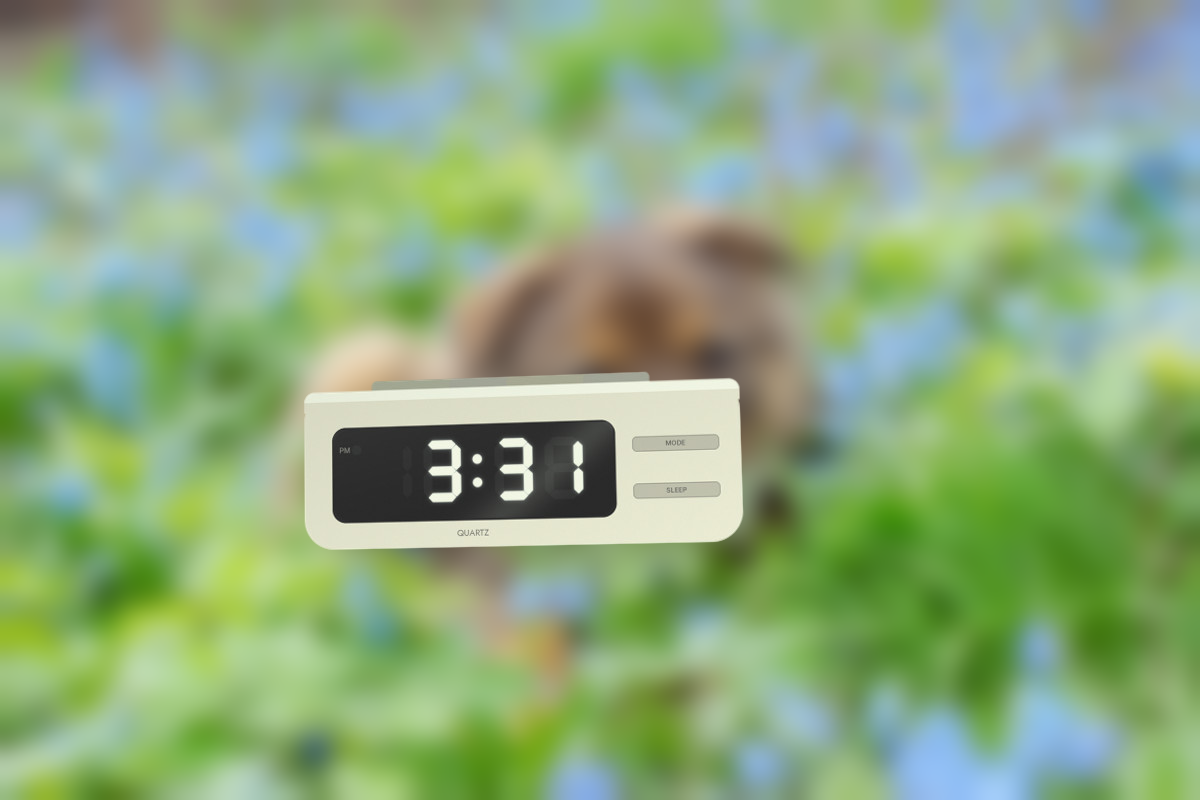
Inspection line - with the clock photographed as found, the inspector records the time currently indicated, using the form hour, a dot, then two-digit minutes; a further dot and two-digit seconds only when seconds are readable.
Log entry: 3.31
